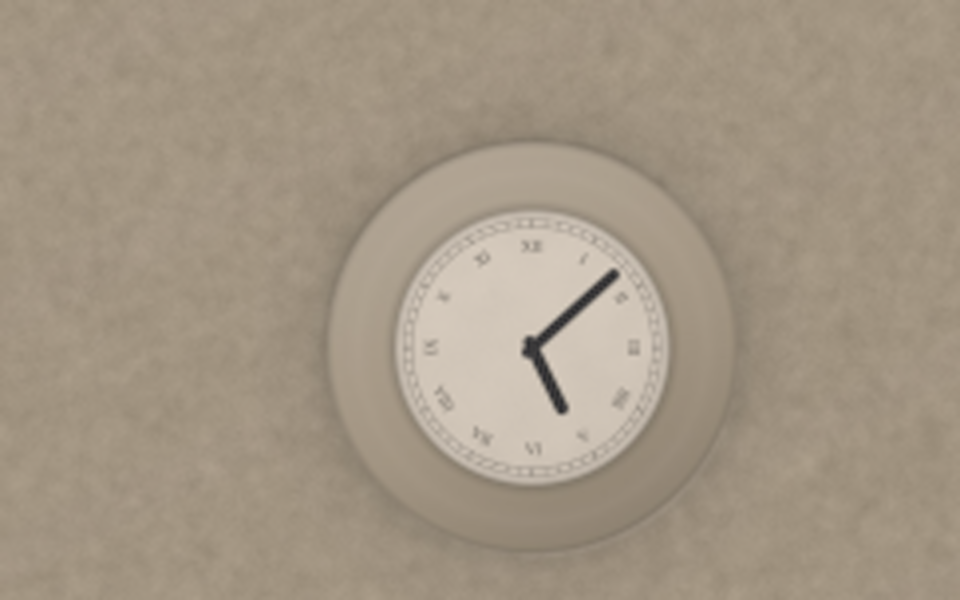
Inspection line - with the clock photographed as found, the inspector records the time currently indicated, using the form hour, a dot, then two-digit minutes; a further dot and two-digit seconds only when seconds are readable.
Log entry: 5.08
